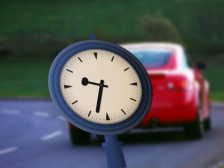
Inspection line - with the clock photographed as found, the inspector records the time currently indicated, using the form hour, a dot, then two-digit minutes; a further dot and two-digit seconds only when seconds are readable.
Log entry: 9.33
